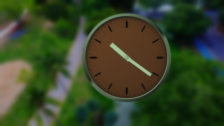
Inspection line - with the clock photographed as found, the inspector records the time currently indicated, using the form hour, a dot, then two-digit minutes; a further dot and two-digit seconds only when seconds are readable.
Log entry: 10.21
